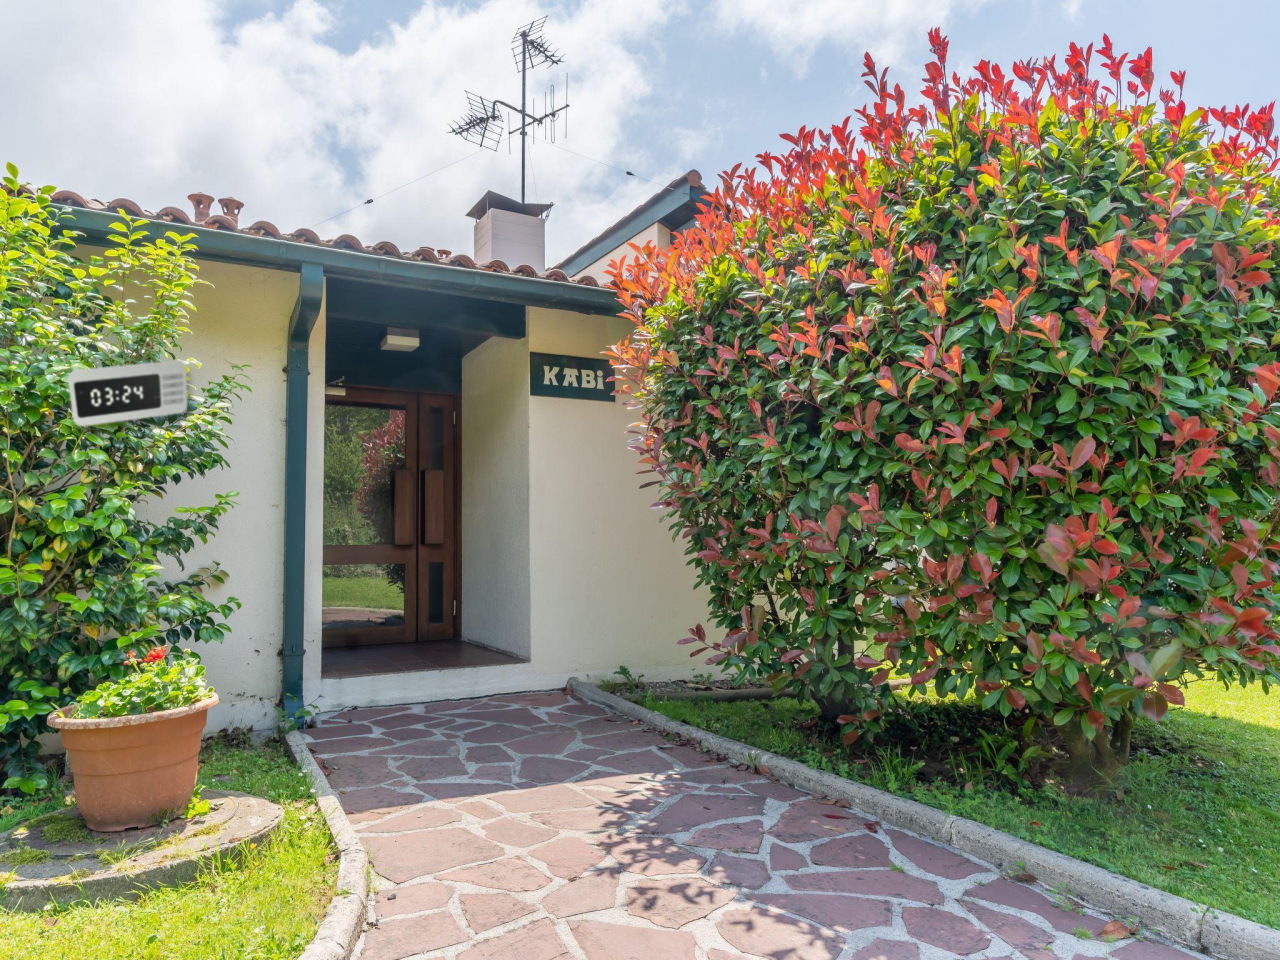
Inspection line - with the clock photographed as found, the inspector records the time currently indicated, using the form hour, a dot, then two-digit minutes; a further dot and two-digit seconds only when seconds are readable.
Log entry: 3.24
